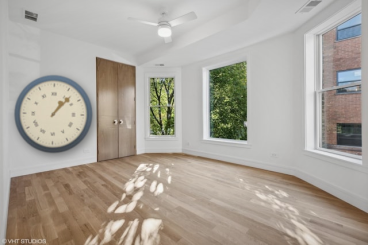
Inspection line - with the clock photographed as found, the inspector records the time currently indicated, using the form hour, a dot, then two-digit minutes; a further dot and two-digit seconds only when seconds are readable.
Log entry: 1.07
